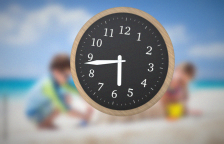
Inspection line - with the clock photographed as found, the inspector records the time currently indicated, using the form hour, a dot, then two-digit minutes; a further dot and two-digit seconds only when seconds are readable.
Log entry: 5.43
